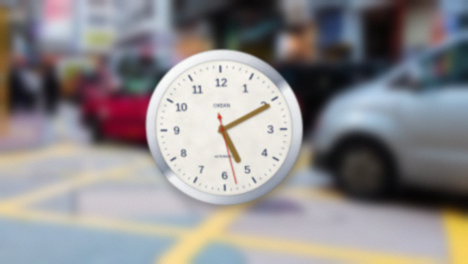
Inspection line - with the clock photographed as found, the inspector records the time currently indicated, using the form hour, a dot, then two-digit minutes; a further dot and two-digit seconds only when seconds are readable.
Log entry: 5.10.28
